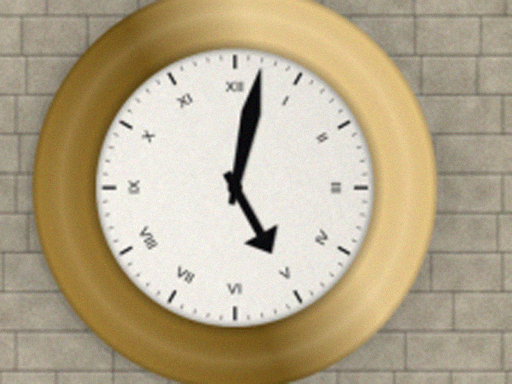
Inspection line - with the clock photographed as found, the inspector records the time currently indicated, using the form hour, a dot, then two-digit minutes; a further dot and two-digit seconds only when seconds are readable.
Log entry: 5.02
